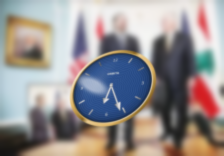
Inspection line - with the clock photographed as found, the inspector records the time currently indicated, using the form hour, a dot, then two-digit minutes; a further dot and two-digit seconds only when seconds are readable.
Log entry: 6.26
